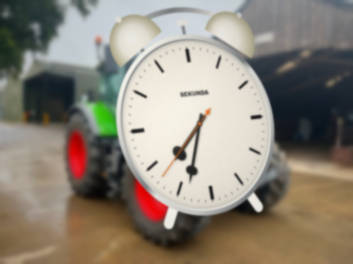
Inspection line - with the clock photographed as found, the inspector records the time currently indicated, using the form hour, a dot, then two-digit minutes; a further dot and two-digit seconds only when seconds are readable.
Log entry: 7.33.38
